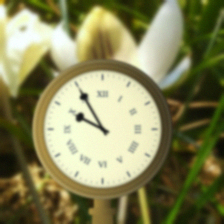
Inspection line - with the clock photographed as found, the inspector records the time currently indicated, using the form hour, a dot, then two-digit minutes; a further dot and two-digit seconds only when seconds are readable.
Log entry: 9.55
